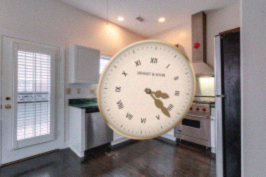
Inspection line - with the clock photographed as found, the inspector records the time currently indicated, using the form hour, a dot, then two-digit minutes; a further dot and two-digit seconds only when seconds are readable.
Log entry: 3.22
